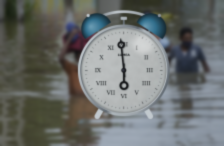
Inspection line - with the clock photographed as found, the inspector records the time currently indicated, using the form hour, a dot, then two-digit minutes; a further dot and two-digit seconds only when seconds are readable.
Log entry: 5.59
